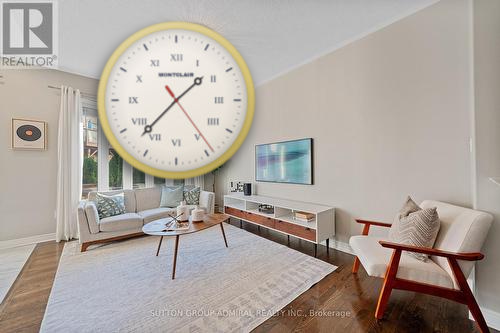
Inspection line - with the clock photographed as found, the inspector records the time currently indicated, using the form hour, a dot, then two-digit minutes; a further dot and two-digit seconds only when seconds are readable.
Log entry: 1.37.24
